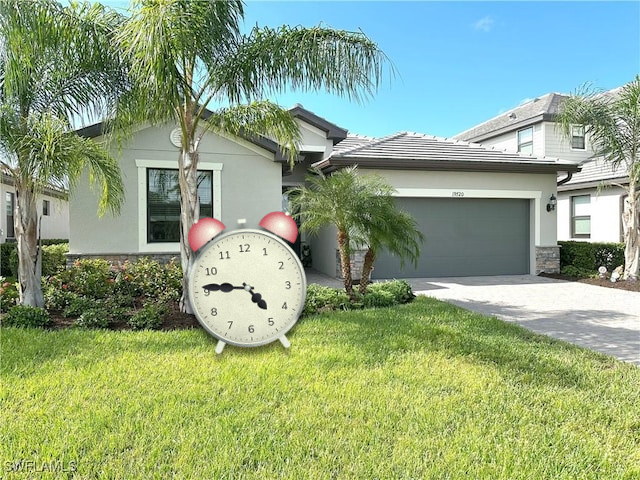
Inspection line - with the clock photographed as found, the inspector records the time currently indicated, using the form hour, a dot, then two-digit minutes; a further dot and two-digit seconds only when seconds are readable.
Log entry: 4.46
